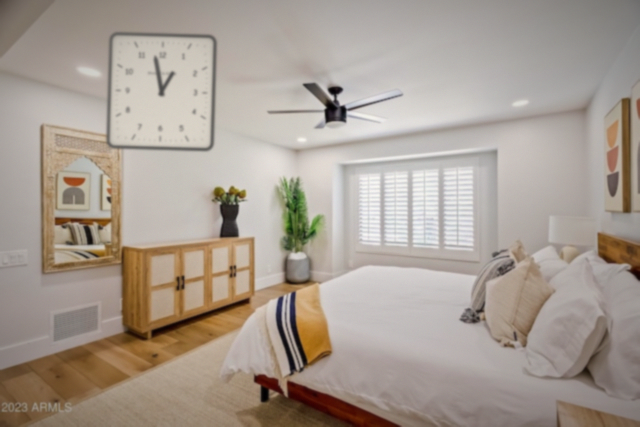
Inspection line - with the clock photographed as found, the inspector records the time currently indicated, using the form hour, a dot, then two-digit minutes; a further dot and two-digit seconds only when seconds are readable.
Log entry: 12.58
